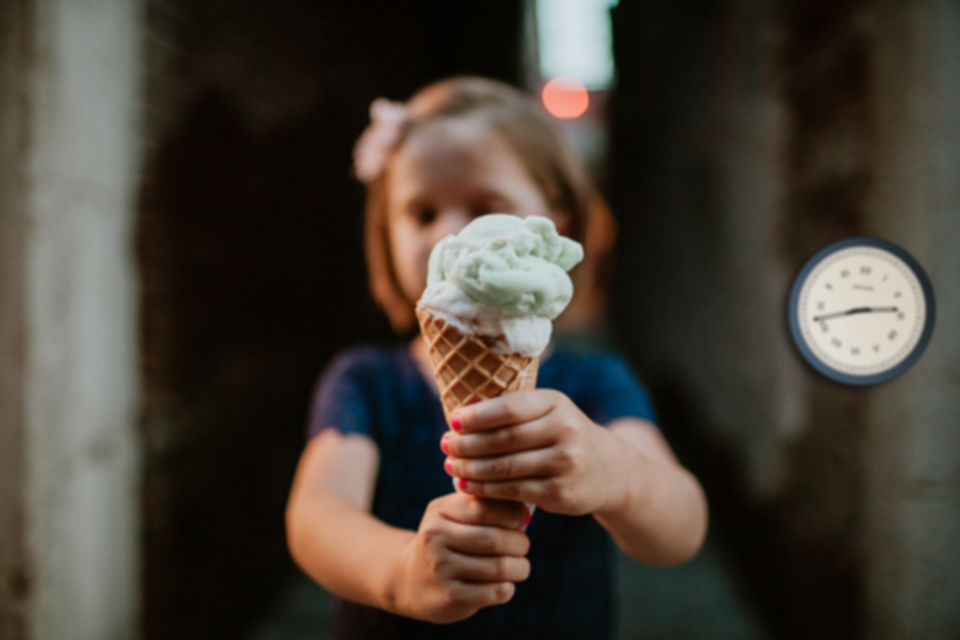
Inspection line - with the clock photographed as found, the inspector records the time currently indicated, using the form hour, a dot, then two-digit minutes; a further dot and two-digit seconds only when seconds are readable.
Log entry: 2.42
